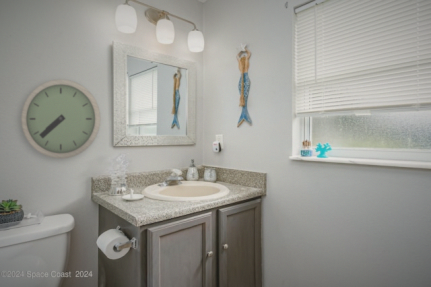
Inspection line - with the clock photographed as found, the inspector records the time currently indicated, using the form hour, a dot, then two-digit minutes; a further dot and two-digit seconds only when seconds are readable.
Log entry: 7.38
